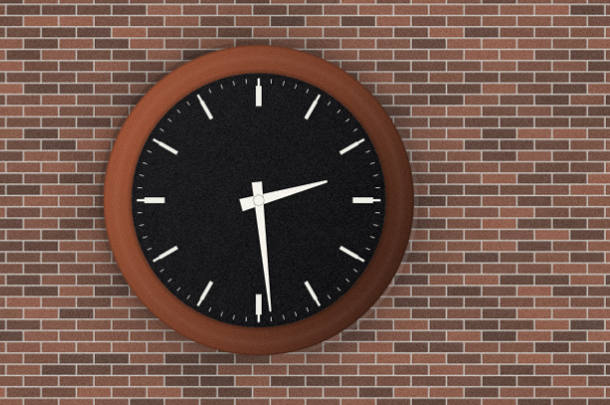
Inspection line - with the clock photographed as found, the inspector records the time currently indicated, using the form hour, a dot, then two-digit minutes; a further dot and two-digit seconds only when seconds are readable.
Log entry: 2.29
